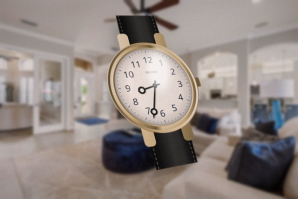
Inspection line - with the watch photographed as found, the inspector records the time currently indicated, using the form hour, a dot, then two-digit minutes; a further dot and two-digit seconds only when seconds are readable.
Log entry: 8.33
